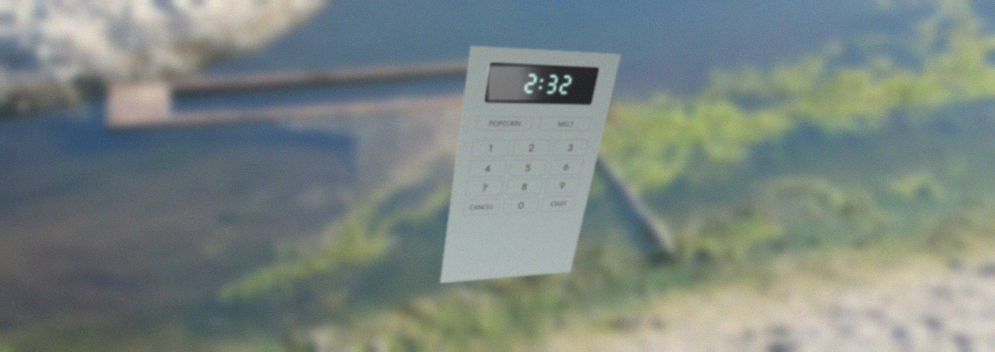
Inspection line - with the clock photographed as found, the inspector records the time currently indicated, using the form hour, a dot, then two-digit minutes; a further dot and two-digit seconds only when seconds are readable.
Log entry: 2.32
